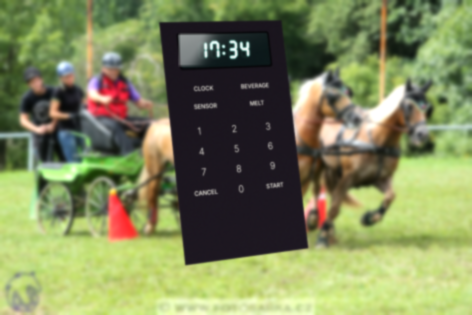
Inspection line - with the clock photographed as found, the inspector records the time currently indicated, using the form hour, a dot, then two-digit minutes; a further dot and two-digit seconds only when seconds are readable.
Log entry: 17.34
